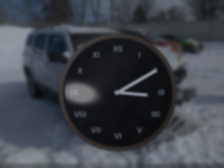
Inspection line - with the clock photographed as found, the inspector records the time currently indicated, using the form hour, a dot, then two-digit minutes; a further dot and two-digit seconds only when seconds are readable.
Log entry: 3.10
